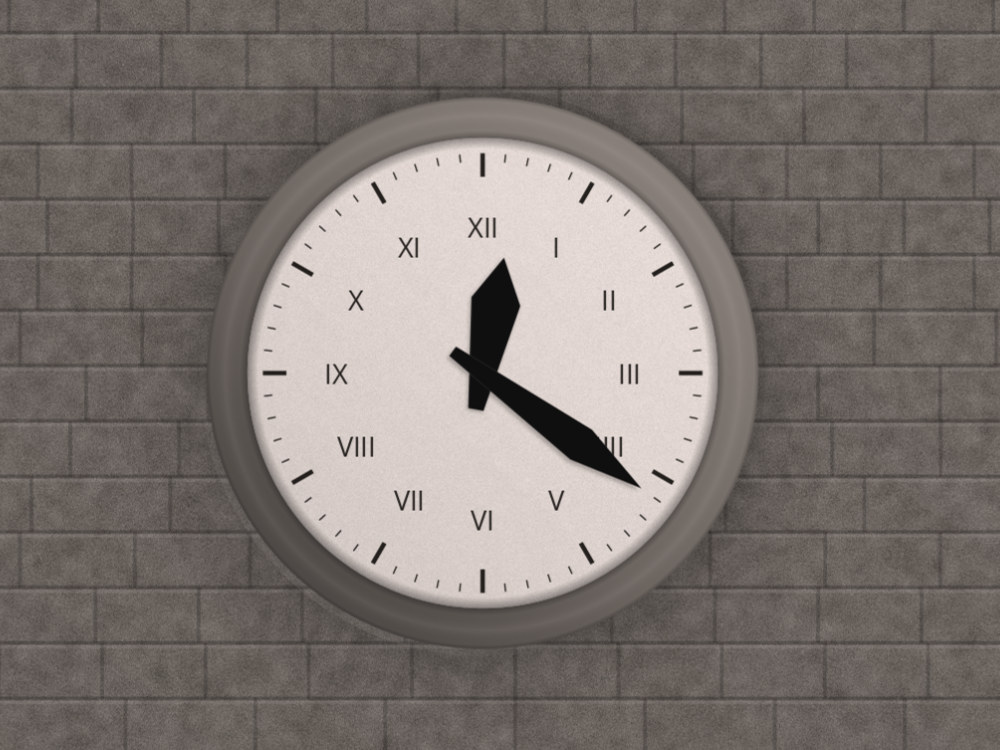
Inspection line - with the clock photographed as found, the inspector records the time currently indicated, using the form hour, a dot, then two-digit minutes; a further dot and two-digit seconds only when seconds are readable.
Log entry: 12.21
